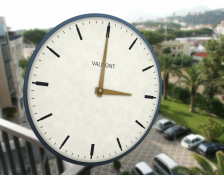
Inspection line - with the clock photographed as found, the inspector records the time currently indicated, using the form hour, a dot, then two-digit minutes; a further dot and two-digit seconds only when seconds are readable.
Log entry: 3.00
